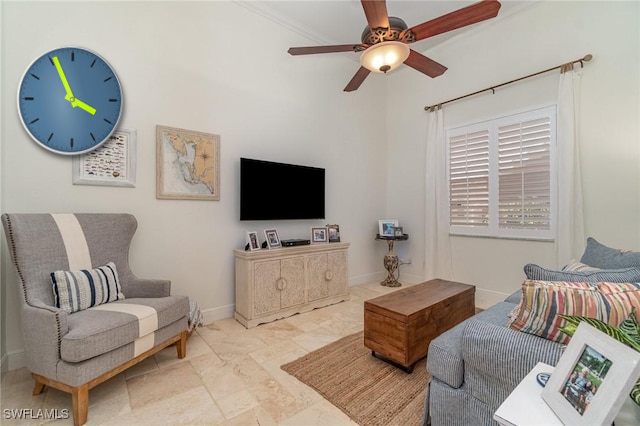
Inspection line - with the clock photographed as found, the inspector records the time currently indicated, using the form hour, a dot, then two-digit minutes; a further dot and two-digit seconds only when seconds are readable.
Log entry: 3.56
